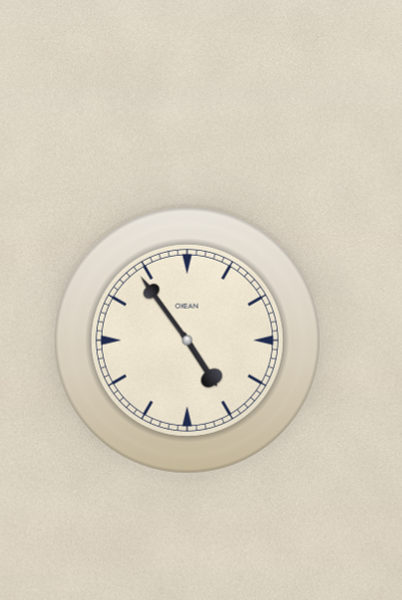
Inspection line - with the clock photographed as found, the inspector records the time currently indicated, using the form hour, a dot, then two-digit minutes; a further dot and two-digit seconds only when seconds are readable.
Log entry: 4.54
